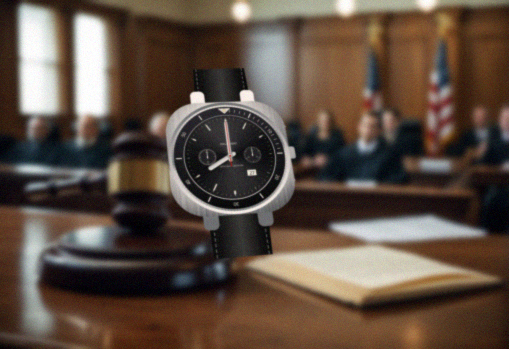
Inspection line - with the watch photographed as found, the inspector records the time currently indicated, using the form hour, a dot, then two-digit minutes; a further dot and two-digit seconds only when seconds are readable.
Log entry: 8.00
